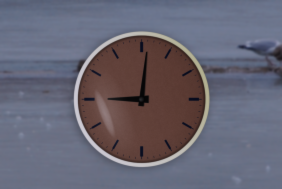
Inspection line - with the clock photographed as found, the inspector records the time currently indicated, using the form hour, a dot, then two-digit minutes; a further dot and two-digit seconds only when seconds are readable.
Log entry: 9.01
